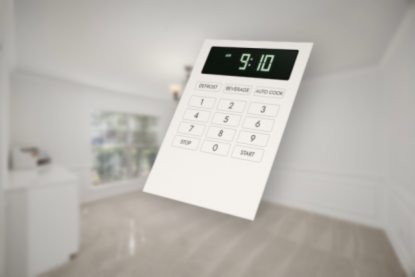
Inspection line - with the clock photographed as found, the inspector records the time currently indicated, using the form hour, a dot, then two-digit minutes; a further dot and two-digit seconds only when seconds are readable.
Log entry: 9.10
